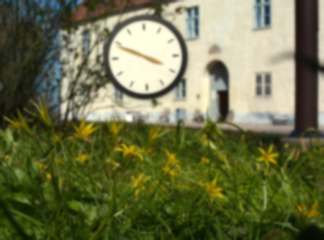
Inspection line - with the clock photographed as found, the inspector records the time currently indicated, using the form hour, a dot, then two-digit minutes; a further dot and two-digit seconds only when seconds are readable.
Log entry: 3.49
